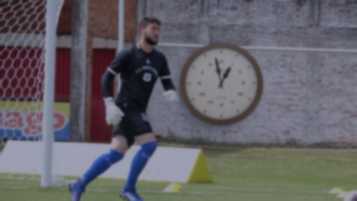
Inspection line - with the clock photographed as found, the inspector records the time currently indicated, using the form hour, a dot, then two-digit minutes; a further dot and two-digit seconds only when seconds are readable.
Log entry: 12.58
